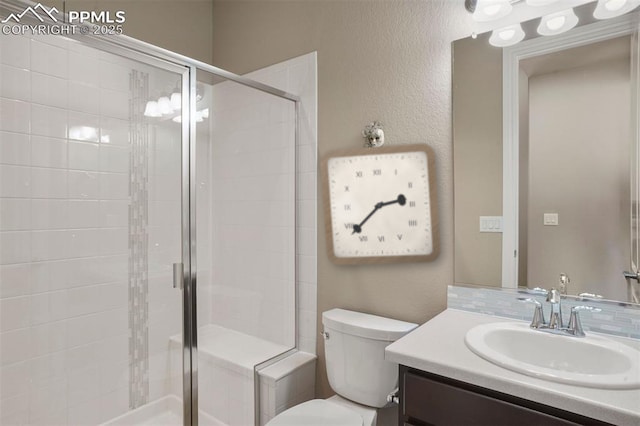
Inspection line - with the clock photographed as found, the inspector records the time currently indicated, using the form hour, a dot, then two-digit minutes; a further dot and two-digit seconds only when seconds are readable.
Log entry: 2.38
